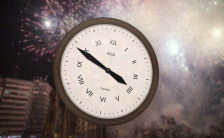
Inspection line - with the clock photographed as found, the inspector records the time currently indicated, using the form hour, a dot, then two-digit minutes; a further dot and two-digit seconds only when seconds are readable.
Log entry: 3.49
